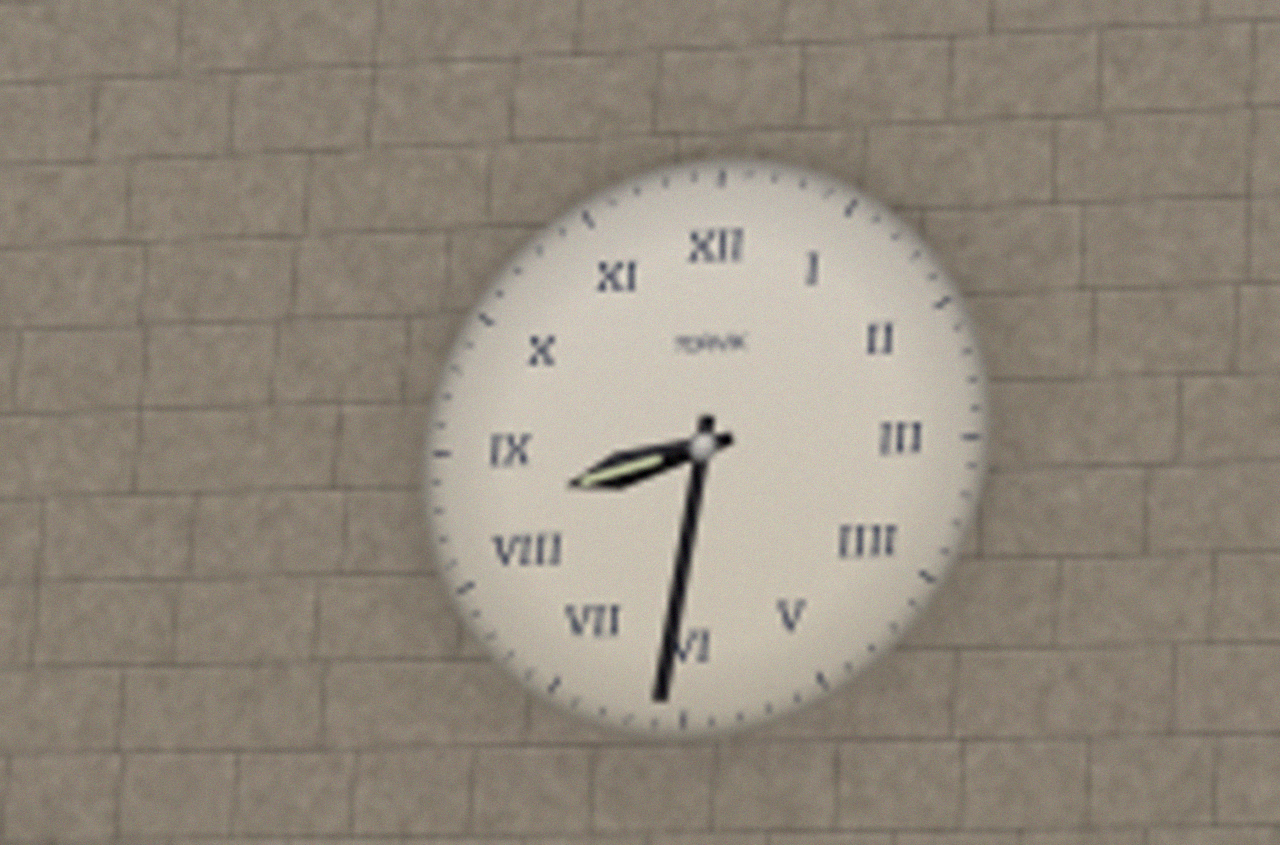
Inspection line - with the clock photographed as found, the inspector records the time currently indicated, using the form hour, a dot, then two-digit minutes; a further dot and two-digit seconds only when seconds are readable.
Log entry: 8.31
